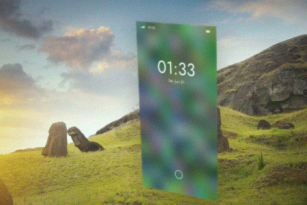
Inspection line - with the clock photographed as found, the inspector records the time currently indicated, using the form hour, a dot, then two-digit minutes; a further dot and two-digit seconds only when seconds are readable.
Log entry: 1.33
